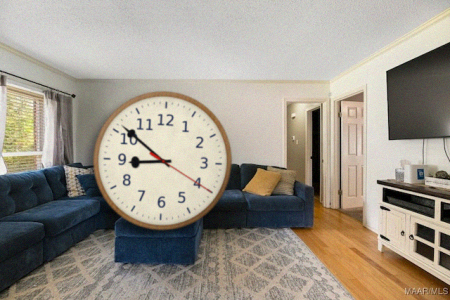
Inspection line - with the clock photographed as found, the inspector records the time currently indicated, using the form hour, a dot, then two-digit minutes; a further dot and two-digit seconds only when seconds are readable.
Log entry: 8.51.20
